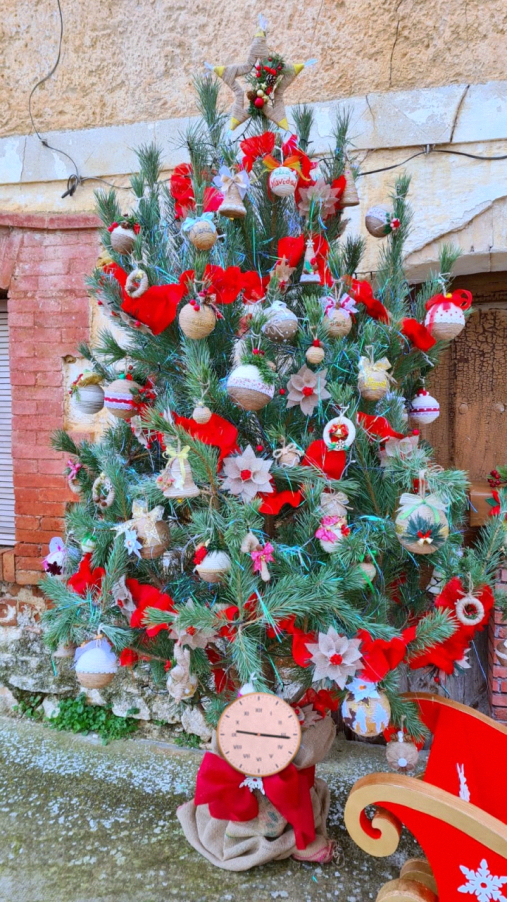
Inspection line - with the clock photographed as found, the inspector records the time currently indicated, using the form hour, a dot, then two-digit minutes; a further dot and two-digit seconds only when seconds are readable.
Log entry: 9.16
